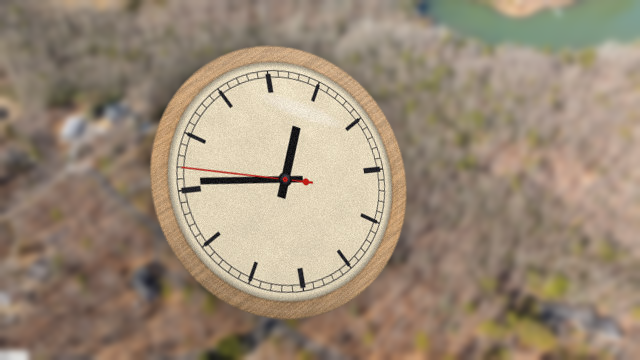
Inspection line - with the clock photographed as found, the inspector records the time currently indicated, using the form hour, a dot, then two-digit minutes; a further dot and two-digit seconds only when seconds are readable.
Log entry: 12.45.47
